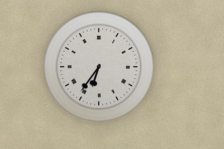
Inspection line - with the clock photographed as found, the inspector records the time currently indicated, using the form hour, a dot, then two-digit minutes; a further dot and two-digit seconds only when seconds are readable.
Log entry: 6.36
